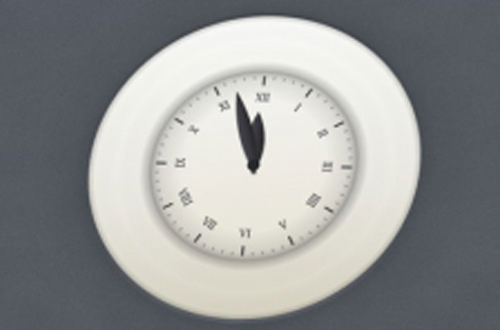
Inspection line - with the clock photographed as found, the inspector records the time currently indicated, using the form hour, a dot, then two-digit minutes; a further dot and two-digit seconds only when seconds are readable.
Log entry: 11.57
